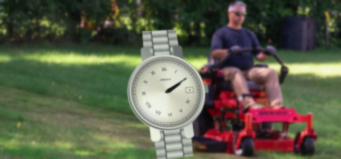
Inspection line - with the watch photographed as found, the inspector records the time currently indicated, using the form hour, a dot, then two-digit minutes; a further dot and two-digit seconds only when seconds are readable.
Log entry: 2.10
